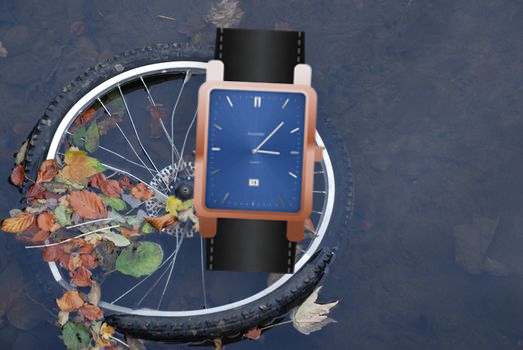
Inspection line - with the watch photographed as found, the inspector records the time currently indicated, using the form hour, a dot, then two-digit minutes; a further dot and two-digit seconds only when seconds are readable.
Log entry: 3.07
